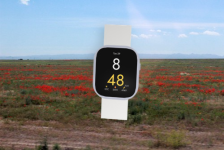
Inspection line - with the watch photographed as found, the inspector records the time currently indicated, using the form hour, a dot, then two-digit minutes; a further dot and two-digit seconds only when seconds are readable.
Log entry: 8.48
